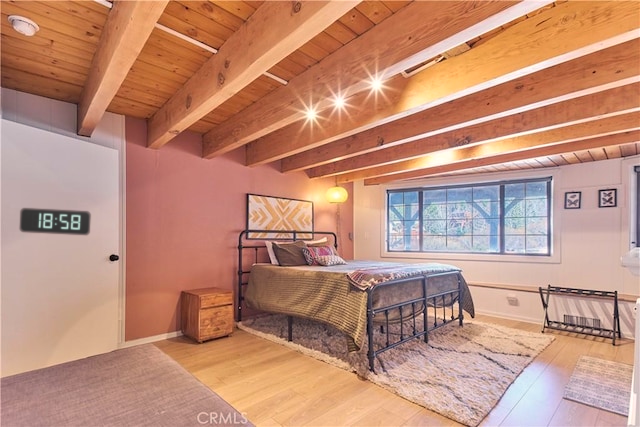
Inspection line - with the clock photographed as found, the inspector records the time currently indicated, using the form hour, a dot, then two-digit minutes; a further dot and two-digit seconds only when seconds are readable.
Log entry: 18.58
